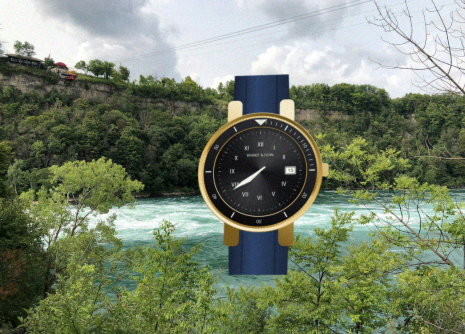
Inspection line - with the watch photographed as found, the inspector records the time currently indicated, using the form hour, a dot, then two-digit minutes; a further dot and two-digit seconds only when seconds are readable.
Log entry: 7.39
